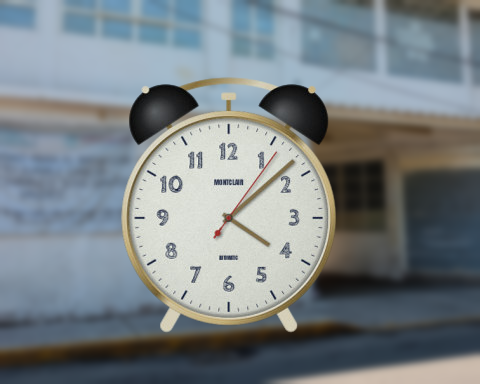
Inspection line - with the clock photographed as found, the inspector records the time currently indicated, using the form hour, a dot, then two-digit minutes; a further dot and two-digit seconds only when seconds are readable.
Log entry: 4.08.06
